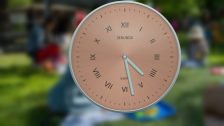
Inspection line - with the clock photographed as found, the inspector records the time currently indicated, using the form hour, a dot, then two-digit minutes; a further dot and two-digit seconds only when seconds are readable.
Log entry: 4.28
